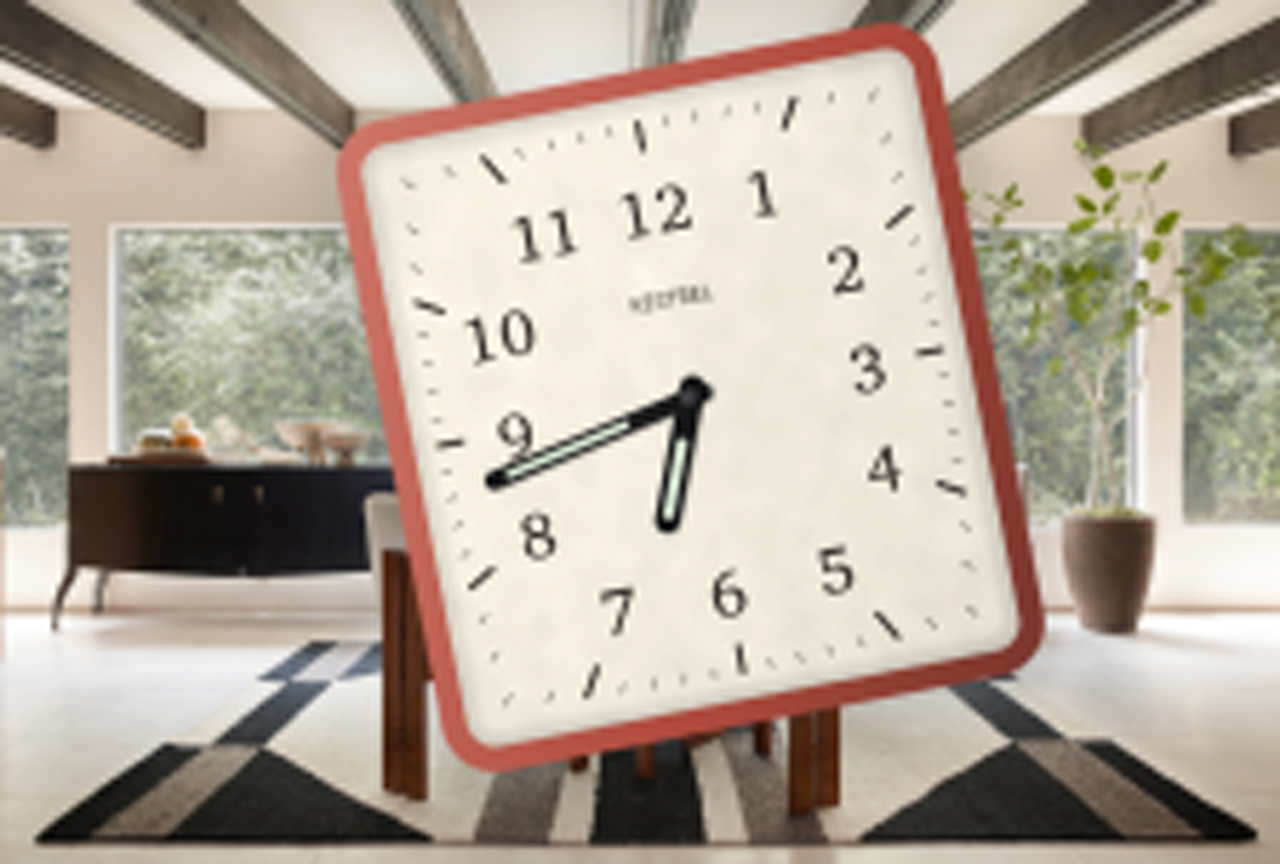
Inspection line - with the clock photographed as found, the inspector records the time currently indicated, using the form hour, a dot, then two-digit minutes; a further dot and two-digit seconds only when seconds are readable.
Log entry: 6.43
